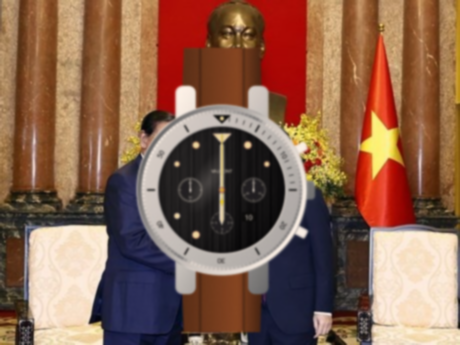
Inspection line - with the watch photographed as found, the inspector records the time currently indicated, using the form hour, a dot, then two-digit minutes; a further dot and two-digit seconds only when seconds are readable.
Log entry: 6.00
